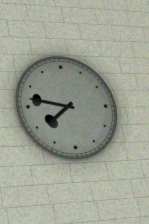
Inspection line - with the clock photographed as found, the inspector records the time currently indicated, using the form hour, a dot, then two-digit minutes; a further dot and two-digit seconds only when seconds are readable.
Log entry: 7.47
